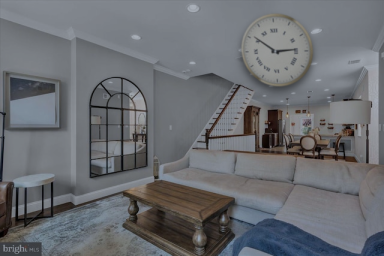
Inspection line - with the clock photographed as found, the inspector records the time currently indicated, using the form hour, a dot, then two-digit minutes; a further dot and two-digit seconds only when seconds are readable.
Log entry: 2.51
